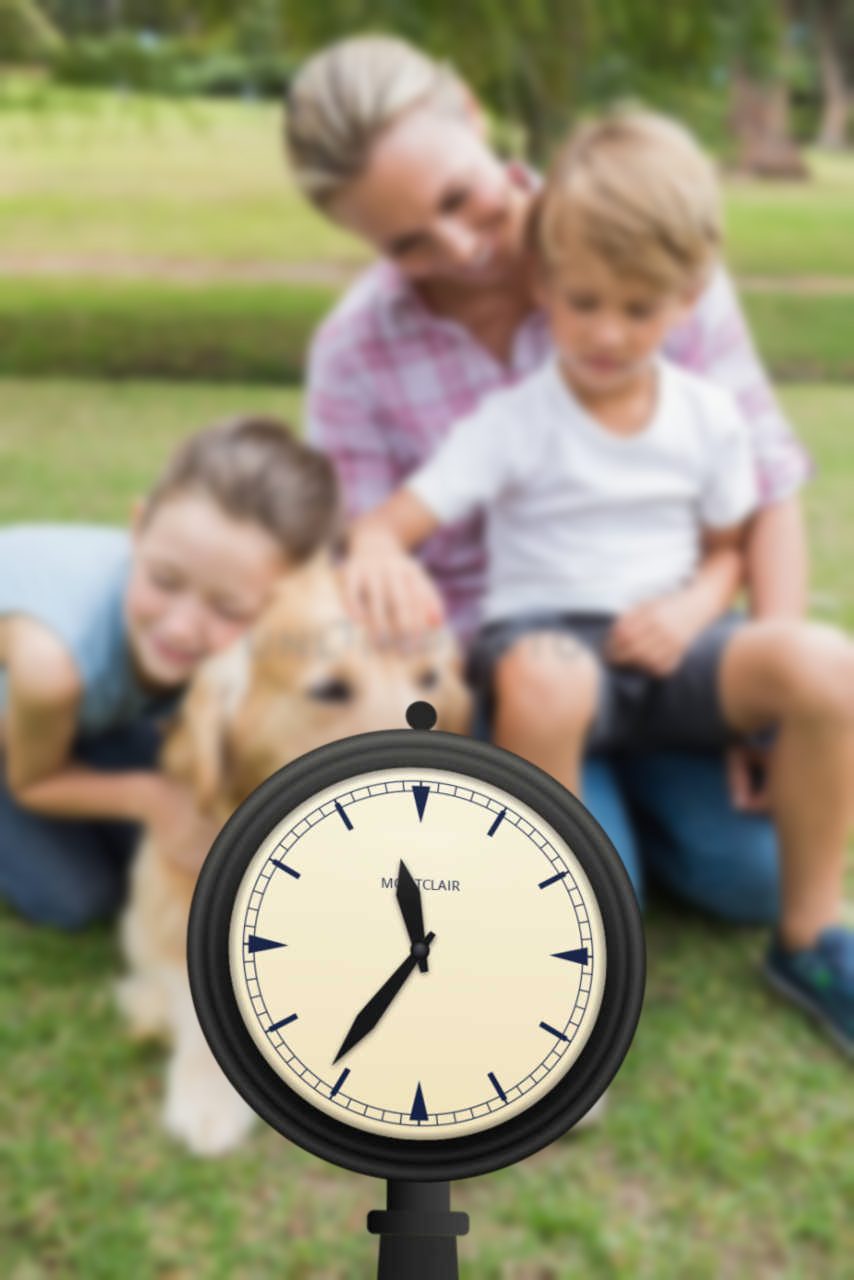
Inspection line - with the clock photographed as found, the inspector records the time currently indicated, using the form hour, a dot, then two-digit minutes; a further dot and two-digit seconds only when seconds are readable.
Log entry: 11.36
